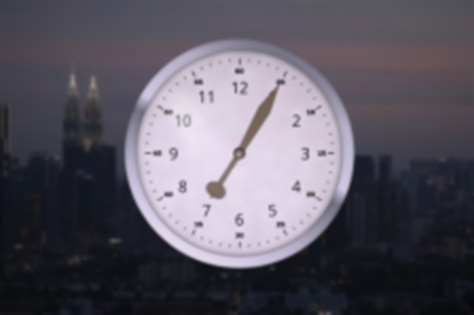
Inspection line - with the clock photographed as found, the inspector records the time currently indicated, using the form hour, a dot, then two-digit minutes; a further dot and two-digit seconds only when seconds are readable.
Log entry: 7.05
